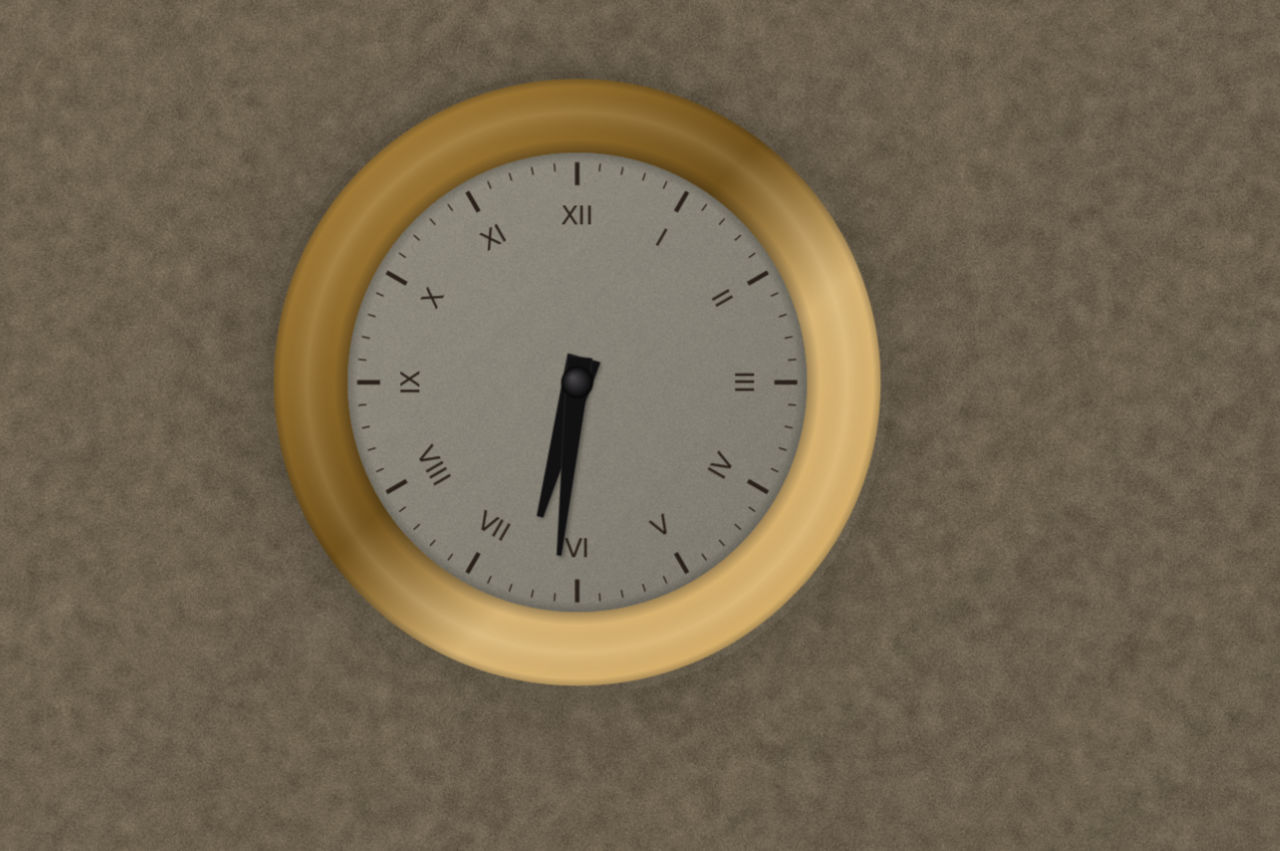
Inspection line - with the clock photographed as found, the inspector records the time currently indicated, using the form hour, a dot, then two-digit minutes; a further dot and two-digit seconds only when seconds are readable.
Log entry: 6.31
